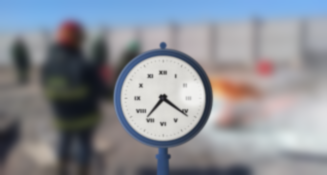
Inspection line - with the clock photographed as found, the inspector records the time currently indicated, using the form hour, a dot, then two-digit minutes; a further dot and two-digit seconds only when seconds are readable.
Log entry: 7.21
